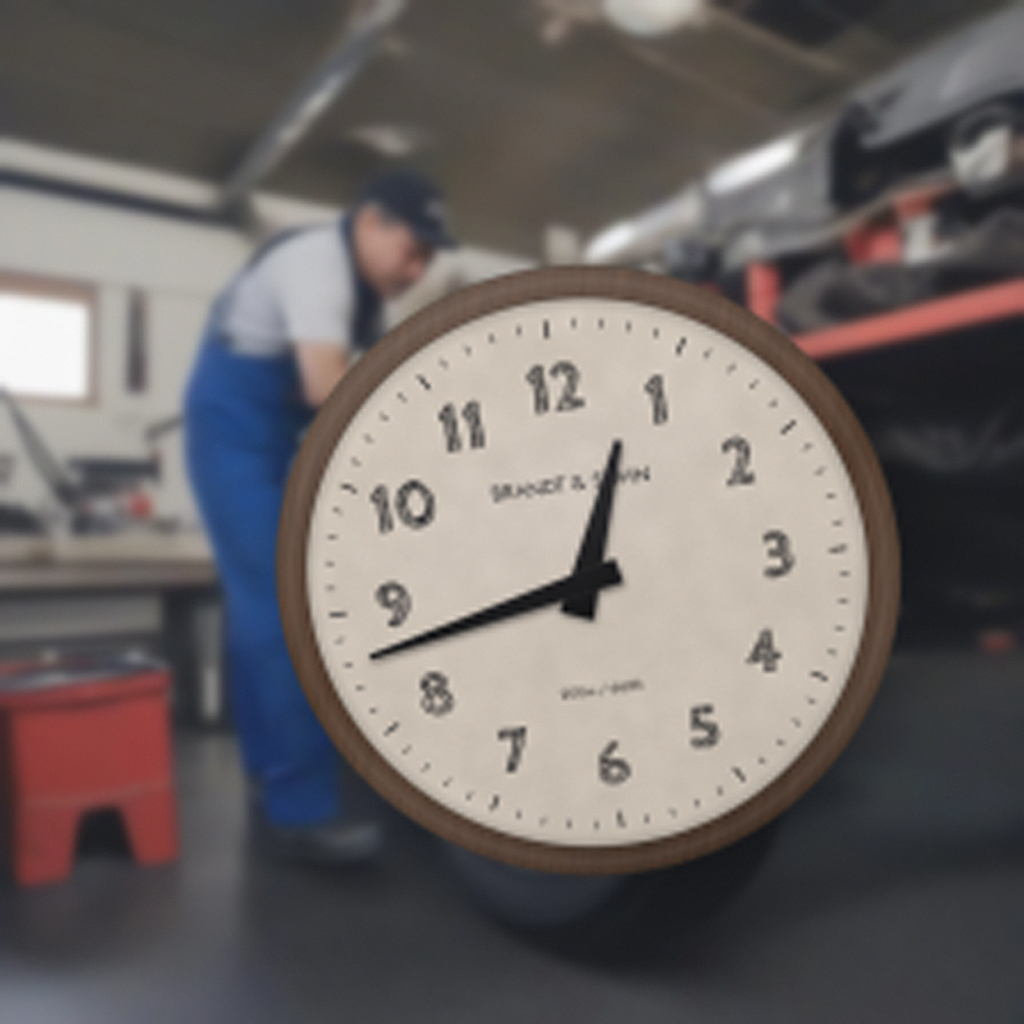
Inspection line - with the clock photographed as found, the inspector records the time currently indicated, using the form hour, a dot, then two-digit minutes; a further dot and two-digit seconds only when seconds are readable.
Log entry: 12.43
